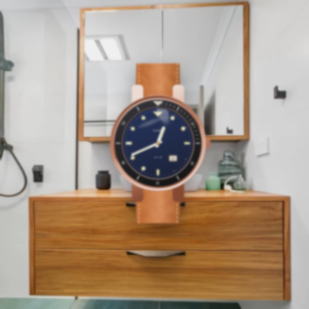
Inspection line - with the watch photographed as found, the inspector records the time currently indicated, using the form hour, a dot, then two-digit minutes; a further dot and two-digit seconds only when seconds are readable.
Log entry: 12.41
